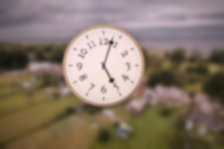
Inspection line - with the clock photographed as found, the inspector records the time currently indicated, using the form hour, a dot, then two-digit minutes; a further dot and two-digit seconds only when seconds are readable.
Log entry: 5.03
